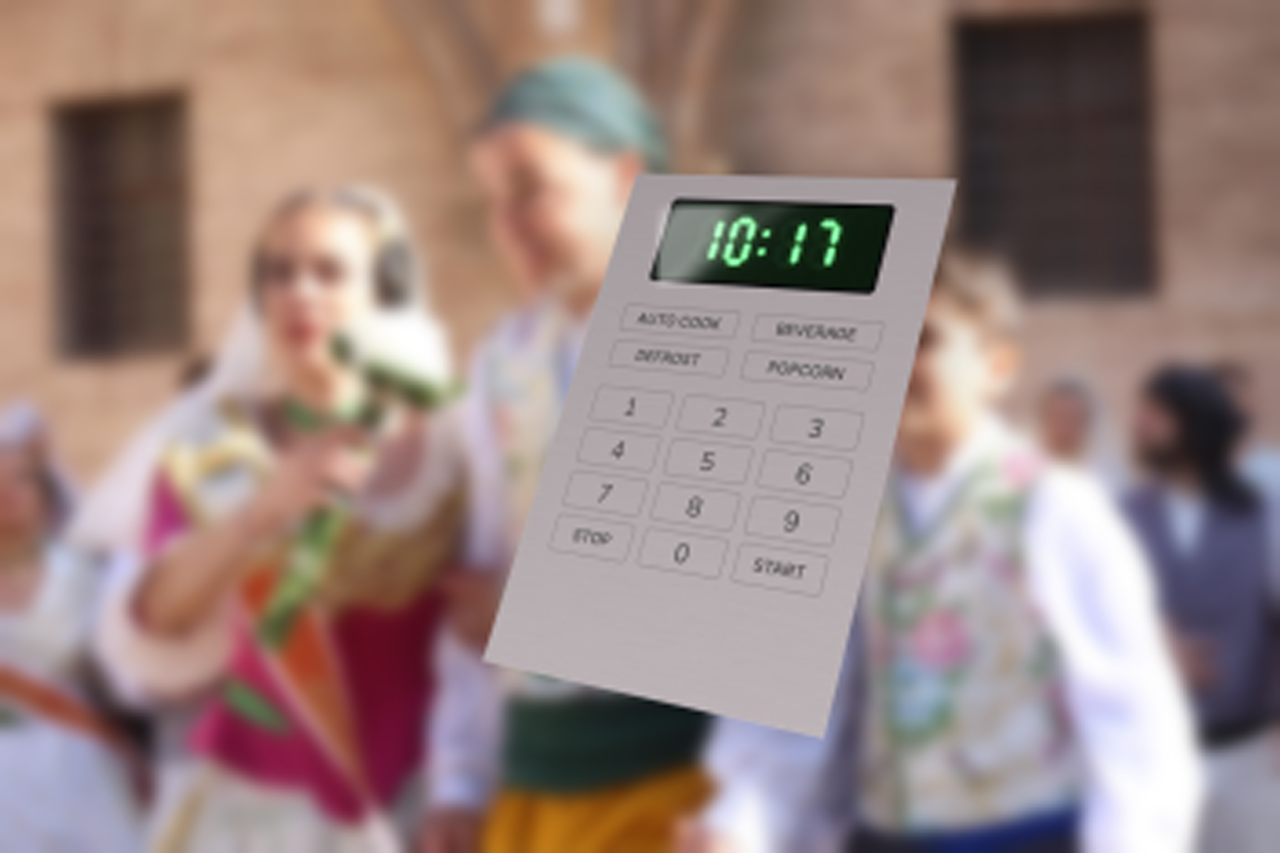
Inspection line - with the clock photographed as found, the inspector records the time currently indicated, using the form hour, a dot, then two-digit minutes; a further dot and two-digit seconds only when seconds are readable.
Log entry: 10.17
